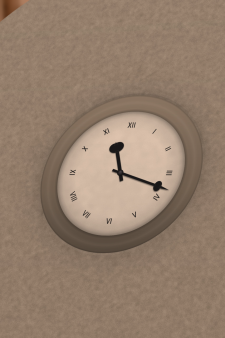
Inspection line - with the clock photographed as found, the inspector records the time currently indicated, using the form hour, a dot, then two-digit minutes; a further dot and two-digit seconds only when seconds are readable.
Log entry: 11.18
